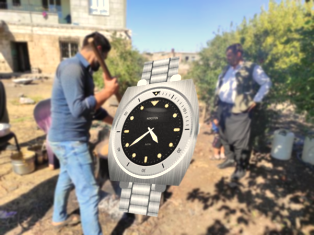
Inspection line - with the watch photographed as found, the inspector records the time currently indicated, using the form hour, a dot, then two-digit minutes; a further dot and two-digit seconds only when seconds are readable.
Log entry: 4.39
